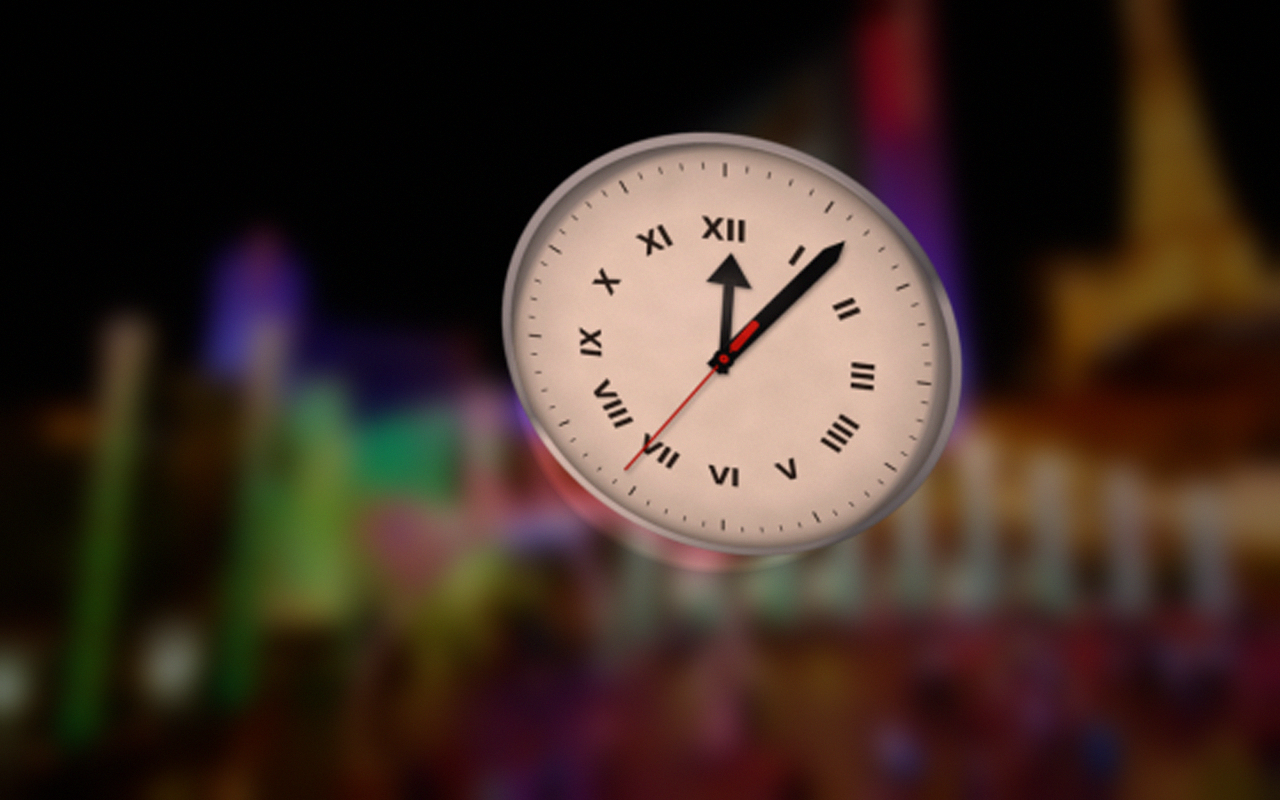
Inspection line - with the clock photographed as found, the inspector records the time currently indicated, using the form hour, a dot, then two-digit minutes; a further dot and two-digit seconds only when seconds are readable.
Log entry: 12.06.36
